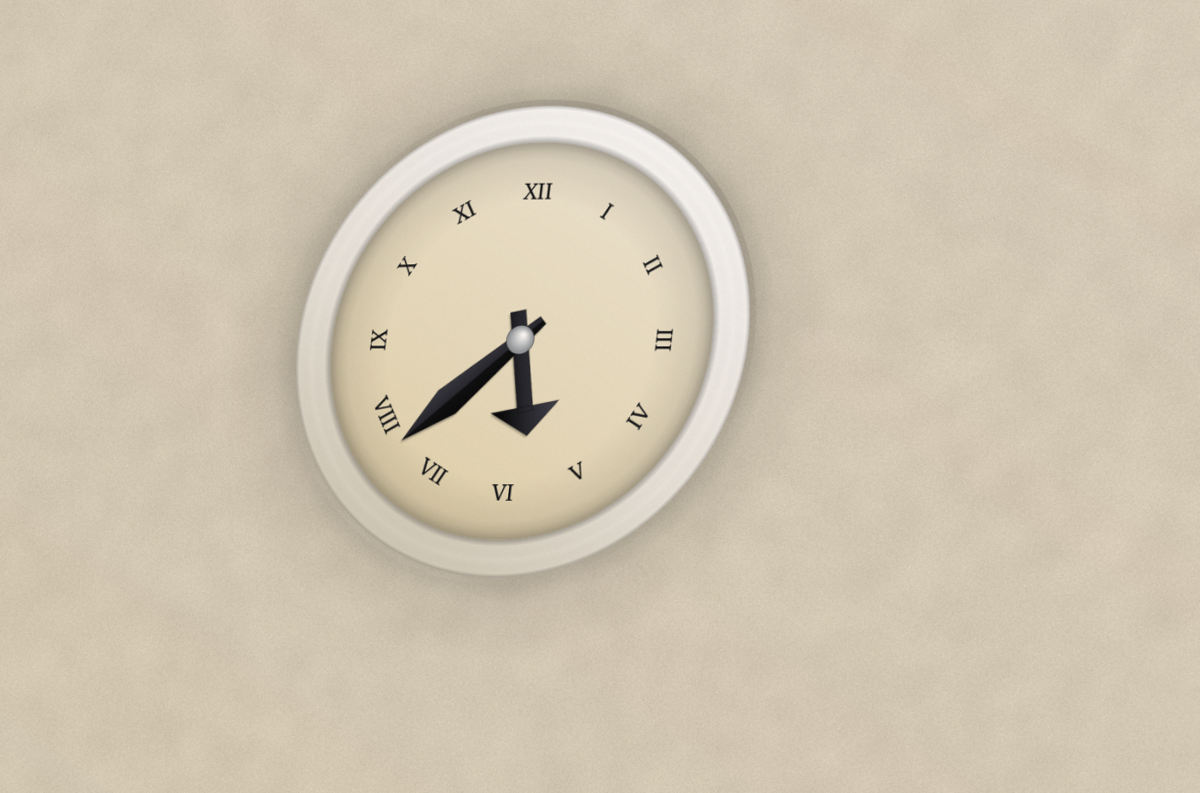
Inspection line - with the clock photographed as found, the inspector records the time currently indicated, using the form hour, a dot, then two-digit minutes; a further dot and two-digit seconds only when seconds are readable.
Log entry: 5.38
